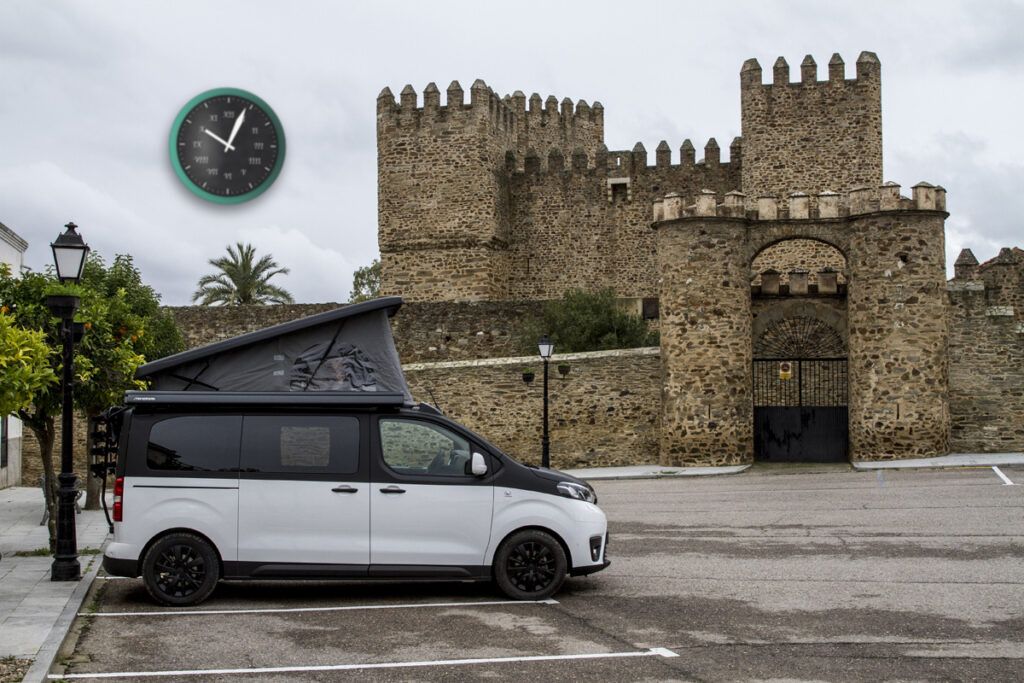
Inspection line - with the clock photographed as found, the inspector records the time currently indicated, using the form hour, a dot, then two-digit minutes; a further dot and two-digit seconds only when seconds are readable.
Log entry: 10.04
